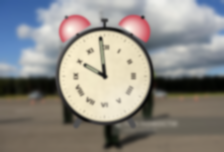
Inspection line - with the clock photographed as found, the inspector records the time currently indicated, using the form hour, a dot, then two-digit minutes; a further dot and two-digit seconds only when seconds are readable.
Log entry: 9.59
